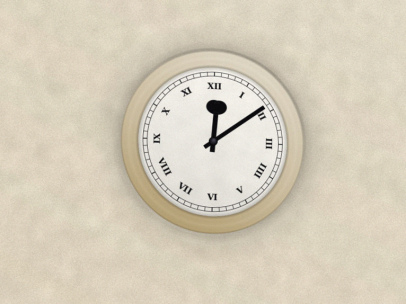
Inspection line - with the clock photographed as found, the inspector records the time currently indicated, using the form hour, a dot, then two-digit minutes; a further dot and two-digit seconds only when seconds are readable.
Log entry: 12.09
